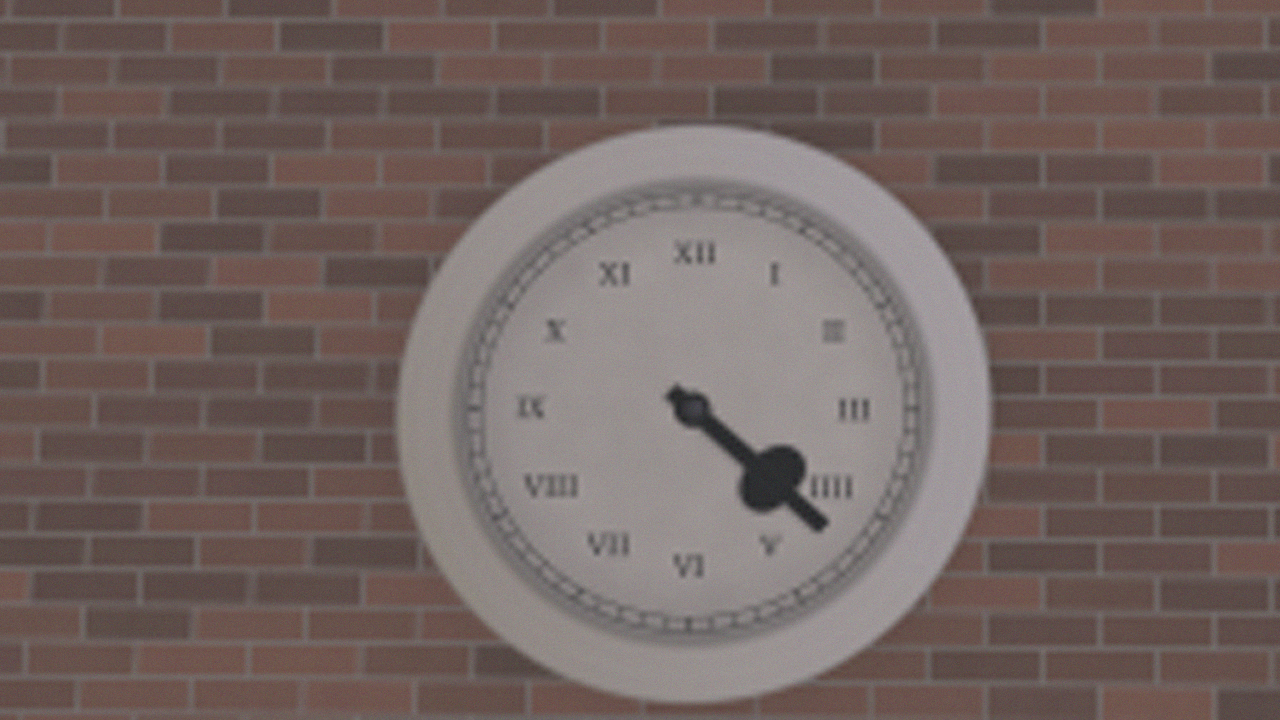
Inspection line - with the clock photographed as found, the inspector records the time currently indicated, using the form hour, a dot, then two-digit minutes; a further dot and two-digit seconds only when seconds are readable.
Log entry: 4.22
